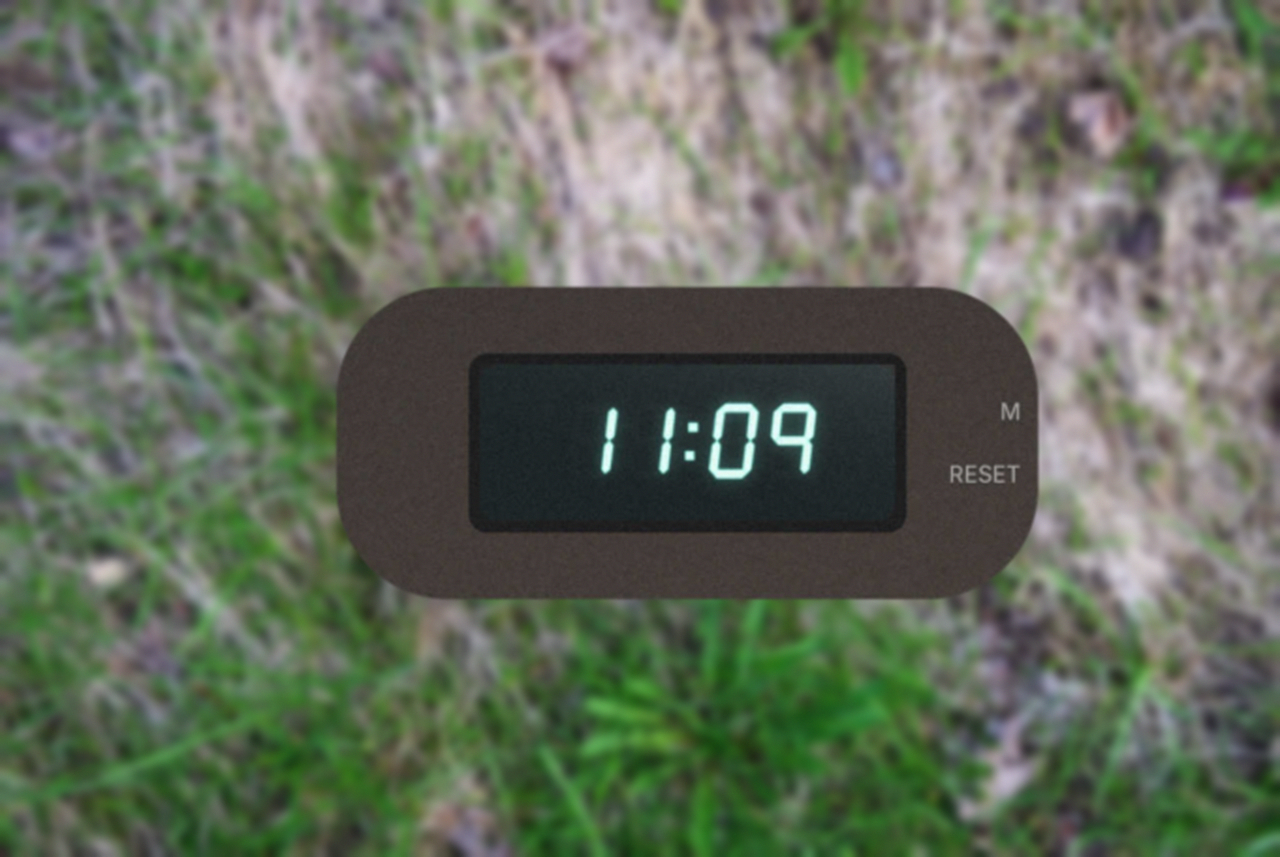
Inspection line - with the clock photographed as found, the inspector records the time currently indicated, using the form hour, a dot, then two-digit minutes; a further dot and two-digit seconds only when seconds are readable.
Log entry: 11.09
